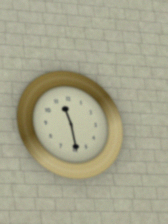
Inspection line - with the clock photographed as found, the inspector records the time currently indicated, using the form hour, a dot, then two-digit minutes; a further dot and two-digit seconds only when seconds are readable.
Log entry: 11.29
